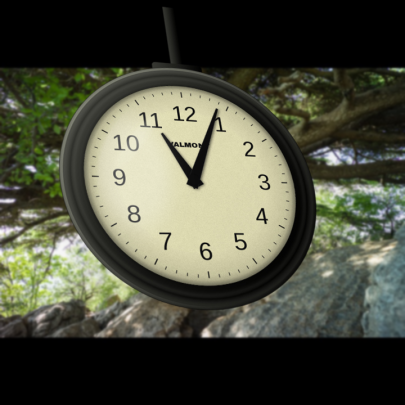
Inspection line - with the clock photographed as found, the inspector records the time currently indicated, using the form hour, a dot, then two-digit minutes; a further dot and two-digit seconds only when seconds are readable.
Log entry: 11.04
